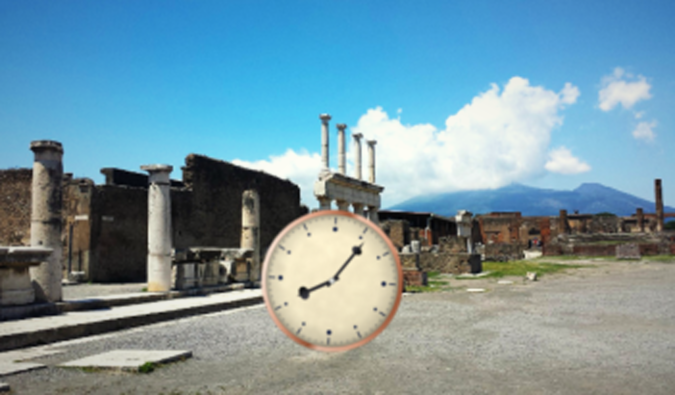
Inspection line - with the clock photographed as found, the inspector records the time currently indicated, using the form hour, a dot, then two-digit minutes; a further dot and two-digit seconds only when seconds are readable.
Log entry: 8.06
